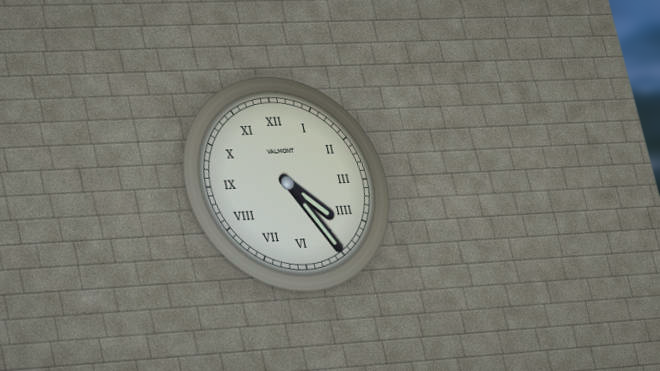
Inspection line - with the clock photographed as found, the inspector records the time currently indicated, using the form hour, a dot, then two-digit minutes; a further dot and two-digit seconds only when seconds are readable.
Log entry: 4.25
